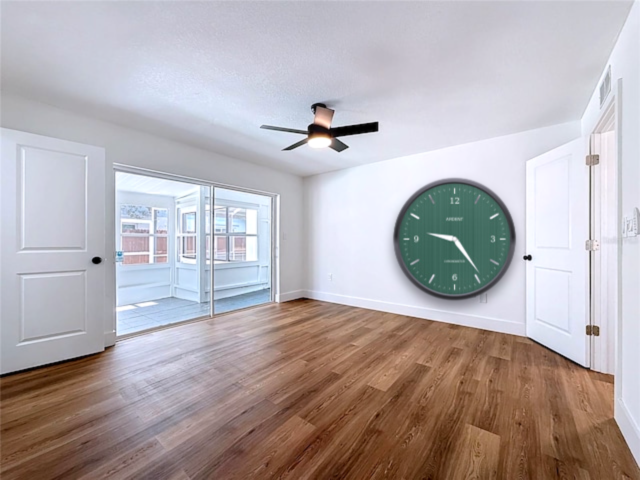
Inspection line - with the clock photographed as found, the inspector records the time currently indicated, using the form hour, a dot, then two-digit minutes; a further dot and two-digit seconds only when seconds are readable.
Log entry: 9.24
